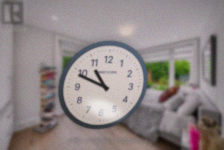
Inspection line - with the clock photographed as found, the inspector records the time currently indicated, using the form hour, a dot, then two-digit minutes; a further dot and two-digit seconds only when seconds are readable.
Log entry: 10.49
